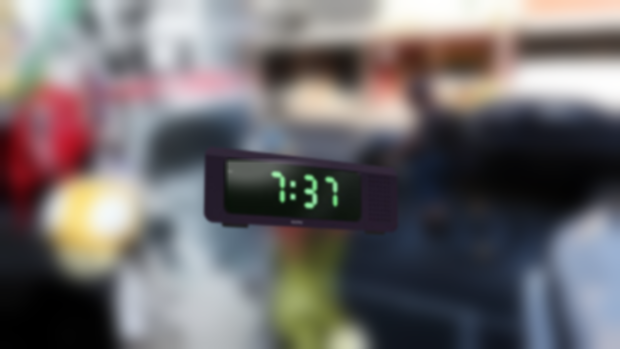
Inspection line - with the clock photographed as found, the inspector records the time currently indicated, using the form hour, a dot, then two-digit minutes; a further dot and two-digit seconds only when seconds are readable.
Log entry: 7.37
